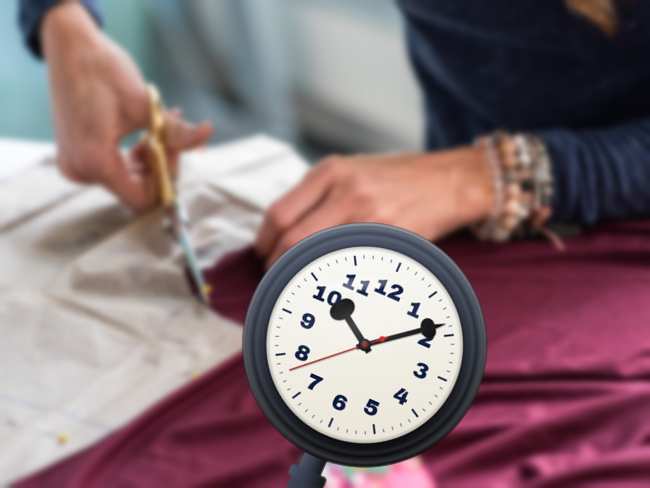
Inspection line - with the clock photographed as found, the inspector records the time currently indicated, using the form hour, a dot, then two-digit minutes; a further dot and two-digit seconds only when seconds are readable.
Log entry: 10.08.38
